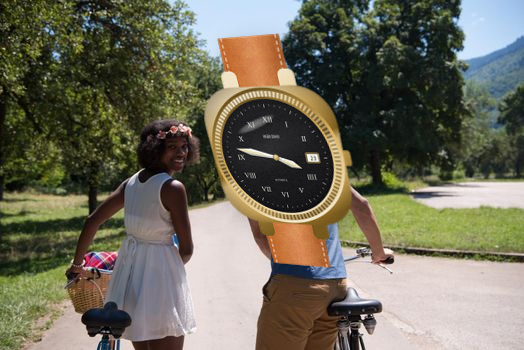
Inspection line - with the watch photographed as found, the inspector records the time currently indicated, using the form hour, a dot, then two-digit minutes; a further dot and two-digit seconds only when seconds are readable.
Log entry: 3.47
